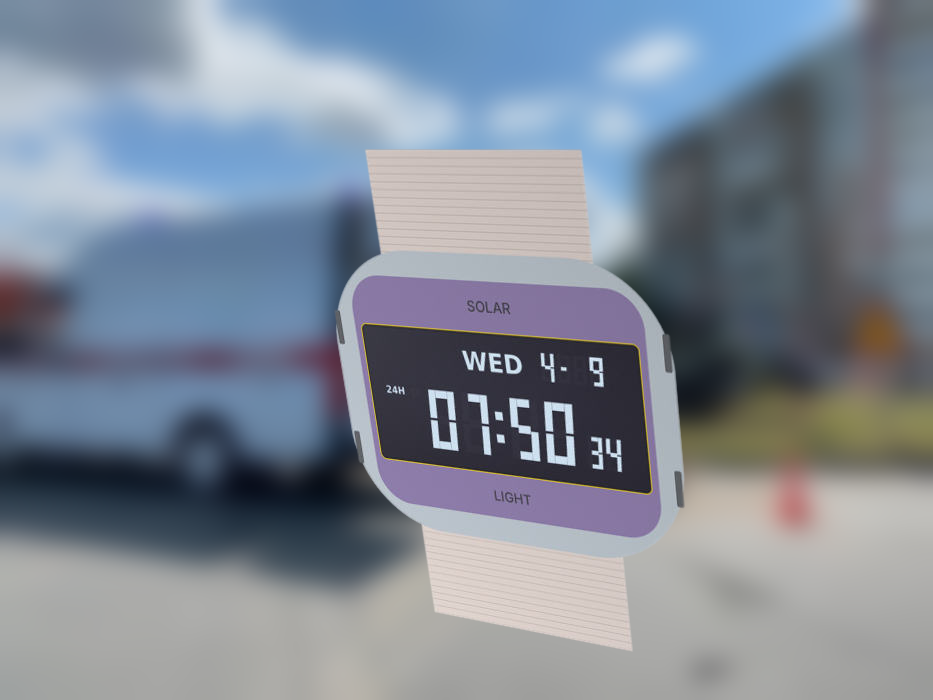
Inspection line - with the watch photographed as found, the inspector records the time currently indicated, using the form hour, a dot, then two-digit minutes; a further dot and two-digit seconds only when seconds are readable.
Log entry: 7.50.34
